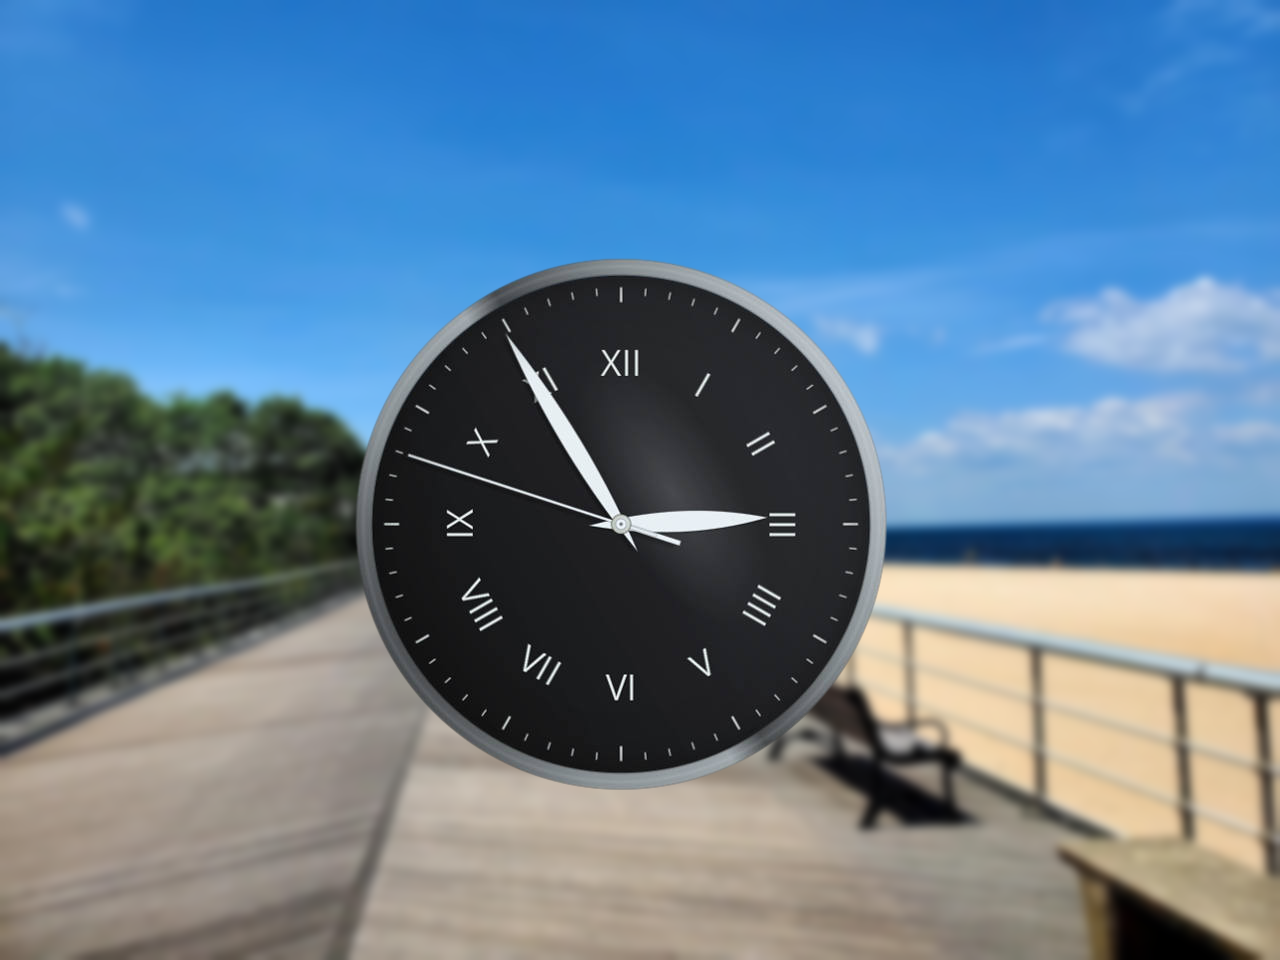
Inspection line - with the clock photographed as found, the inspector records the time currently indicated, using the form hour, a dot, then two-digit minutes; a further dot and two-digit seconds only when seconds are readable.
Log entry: 2.54.48
